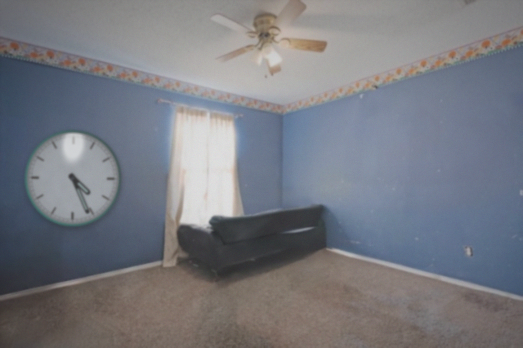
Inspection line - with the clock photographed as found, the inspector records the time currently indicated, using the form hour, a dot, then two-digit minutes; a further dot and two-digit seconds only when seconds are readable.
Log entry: 4.26
